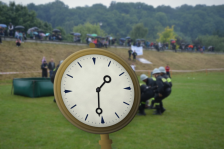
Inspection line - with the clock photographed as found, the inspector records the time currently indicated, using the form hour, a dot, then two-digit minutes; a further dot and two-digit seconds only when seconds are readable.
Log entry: 1.31
